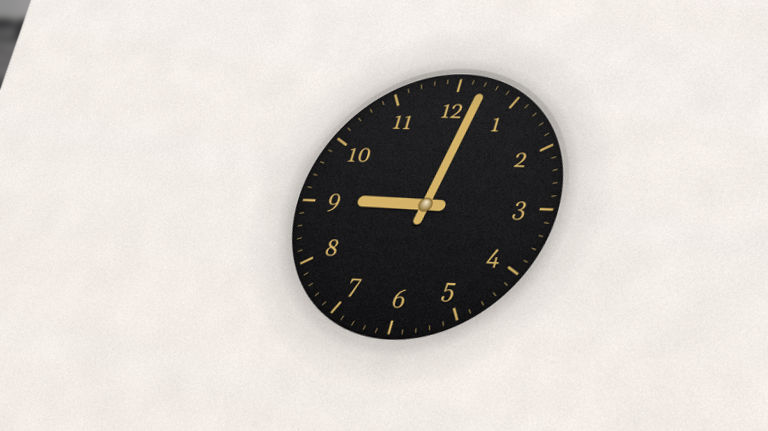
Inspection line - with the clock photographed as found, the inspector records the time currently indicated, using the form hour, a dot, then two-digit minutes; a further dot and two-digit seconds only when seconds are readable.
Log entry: 9.02
